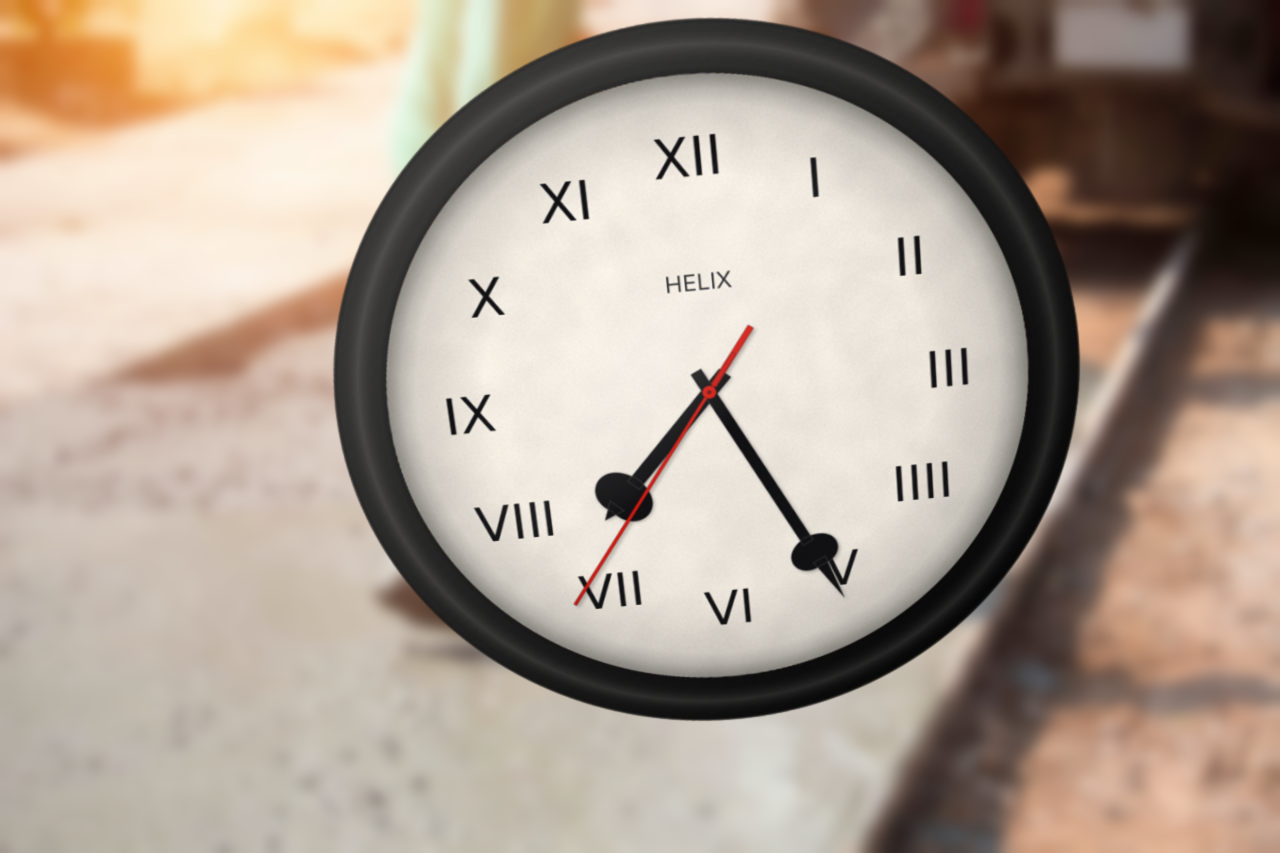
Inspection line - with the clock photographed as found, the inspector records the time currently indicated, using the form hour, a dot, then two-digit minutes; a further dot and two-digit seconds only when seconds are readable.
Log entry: 7.25.36
